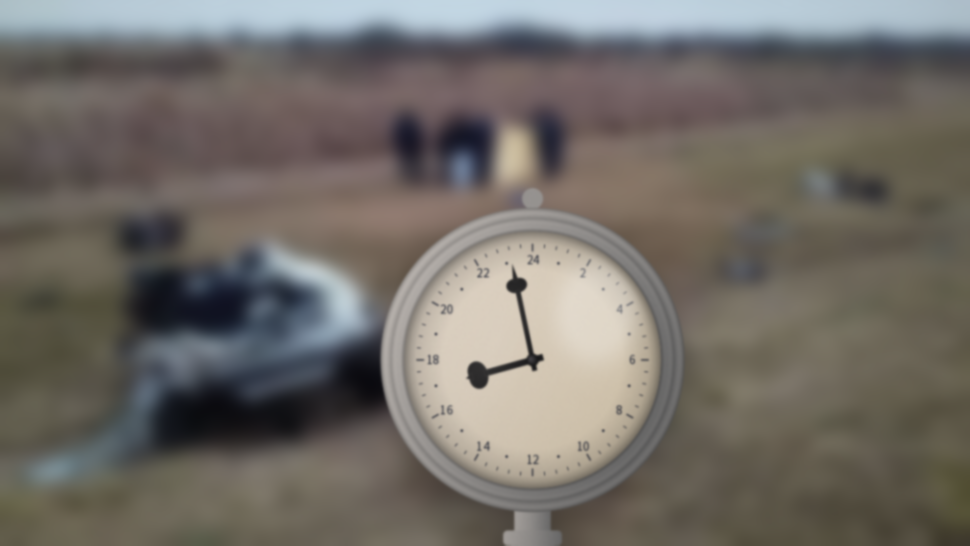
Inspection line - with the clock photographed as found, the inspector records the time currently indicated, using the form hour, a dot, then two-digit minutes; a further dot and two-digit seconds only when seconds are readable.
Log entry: 16.58
